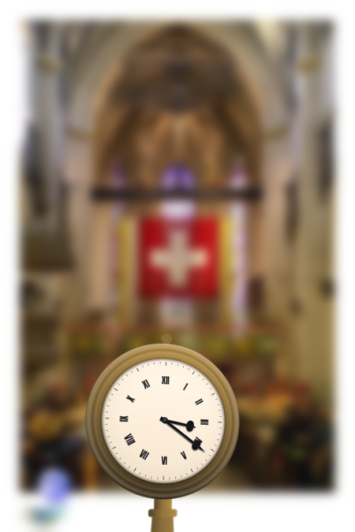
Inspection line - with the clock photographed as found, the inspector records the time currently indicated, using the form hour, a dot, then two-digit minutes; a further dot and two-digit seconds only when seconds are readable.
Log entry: 3.21
